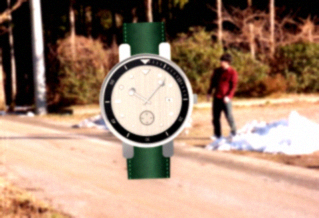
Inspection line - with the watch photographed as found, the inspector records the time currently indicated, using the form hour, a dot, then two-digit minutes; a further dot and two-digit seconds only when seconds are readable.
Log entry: 10.07
